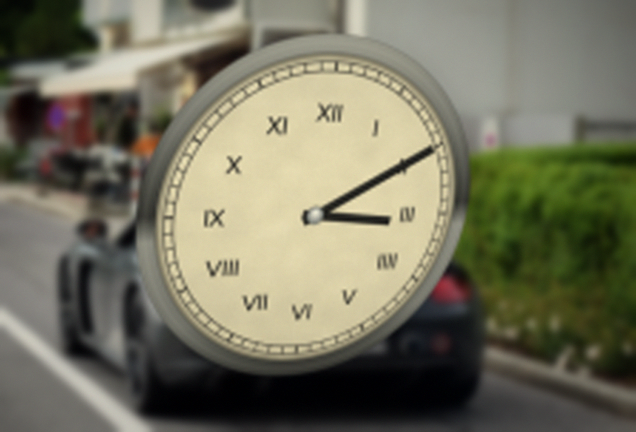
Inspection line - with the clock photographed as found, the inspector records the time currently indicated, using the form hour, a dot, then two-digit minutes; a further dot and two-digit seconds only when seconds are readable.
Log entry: 3.10
